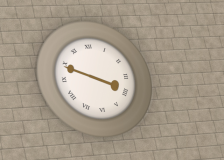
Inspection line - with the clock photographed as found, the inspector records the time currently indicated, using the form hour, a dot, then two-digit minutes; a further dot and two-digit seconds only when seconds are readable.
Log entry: 3.49
